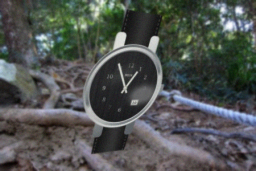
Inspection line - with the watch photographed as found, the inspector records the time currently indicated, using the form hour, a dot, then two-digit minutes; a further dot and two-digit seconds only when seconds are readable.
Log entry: 12.55
